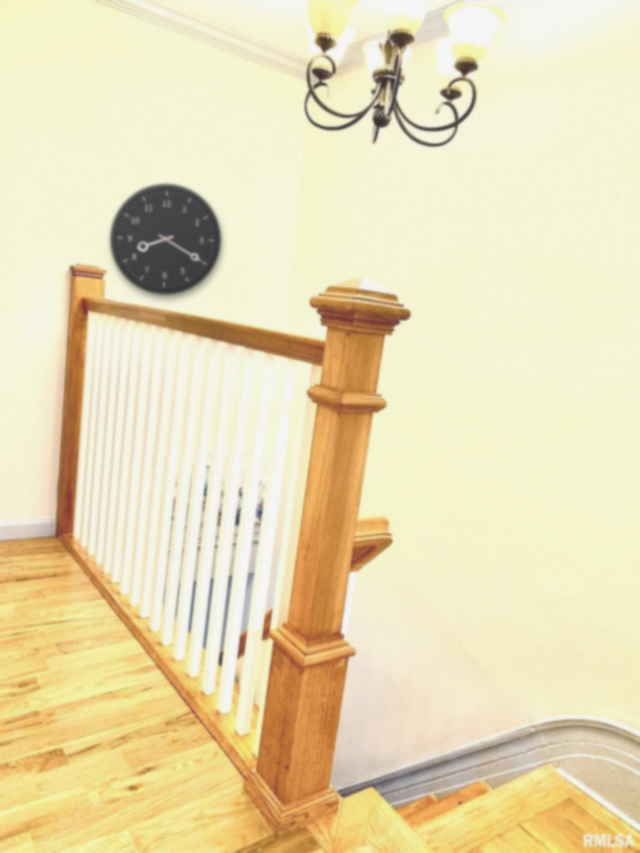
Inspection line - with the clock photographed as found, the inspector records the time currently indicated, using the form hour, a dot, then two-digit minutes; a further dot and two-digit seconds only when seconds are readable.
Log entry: 8.20
